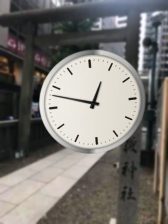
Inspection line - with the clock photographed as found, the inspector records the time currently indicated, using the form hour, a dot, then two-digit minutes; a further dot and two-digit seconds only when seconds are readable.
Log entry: 12.48
